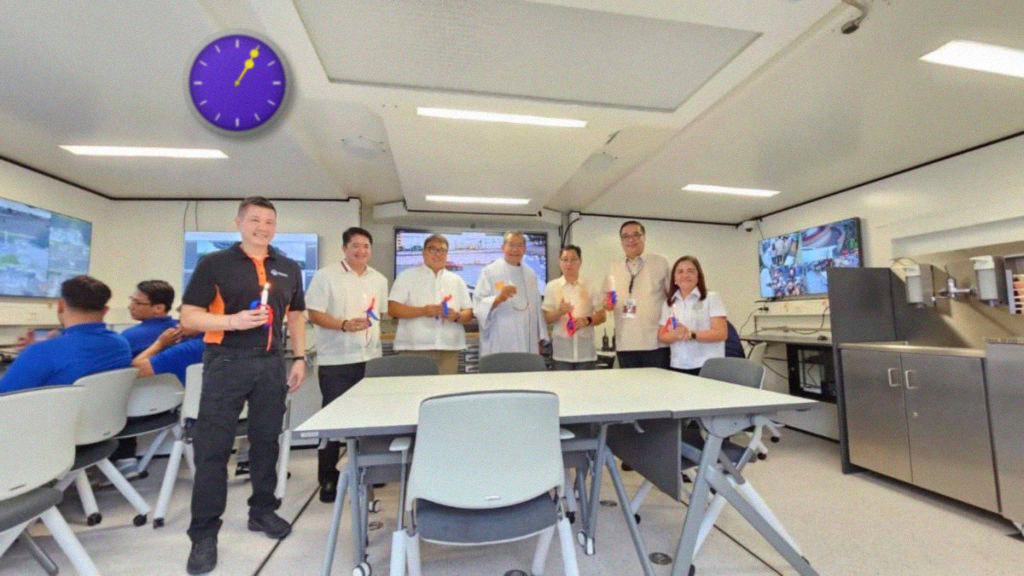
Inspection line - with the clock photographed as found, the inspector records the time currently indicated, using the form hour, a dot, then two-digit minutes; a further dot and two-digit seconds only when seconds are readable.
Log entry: 1.05
